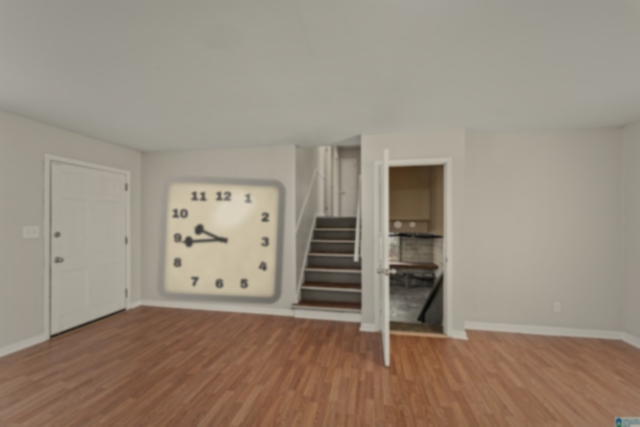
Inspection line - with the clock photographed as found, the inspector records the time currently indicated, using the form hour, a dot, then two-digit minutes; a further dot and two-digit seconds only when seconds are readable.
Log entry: 9.44
